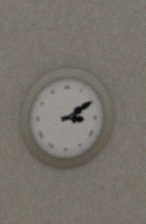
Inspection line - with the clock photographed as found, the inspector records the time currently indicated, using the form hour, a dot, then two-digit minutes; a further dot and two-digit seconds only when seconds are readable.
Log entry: 3.10
